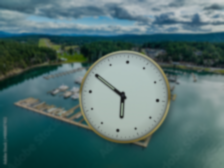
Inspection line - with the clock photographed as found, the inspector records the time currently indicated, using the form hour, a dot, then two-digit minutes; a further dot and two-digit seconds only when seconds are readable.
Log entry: 5.50
